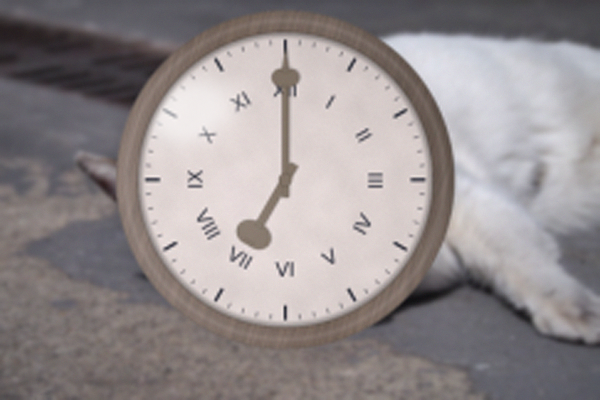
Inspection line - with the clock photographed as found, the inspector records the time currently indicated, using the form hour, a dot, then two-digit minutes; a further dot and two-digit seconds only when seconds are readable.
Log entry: 7.00
